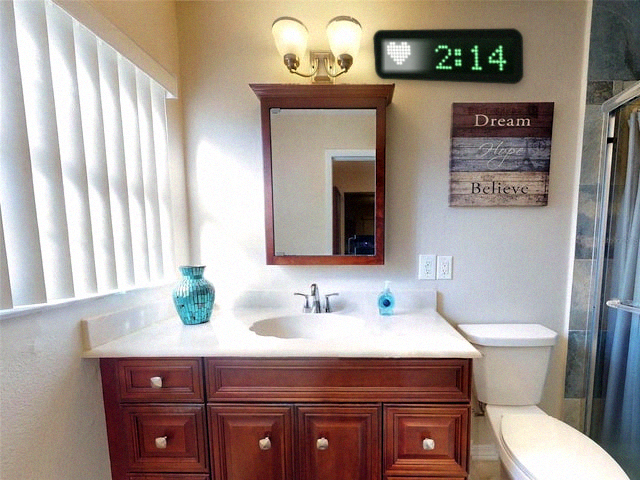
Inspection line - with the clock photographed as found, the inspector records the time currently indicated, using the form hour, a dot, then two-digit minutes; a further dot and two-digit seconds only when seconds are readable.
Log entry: 2.14
